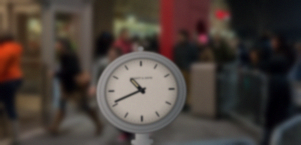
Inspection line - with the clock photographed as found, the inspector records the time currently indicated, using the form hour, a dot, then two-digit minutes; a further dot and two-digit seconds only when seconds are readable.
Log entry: 10.41
